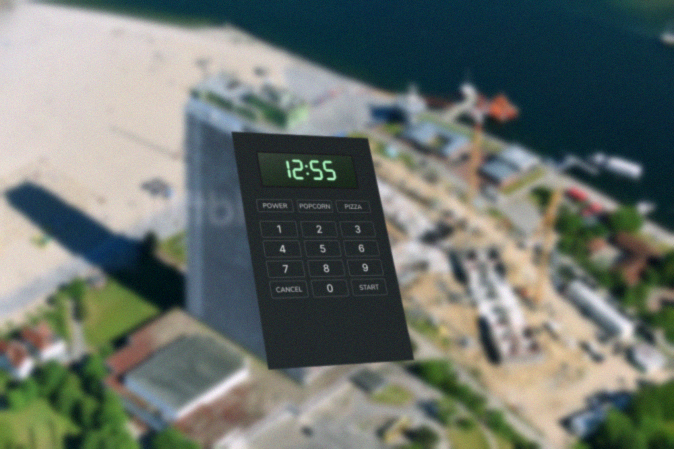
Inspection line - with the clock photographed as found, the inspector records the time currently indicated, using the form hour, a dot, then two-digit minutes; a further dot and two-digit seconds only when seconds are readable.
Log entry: 12.55
